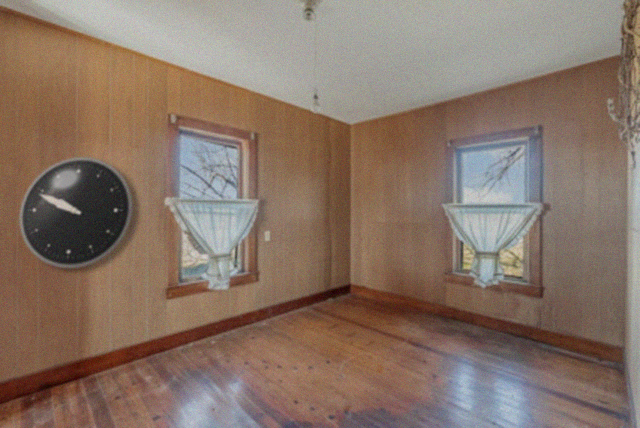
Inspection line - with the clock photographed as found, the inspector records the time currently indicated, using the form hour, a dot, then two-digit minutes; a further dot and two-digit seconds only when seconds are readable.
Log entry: 9.49
